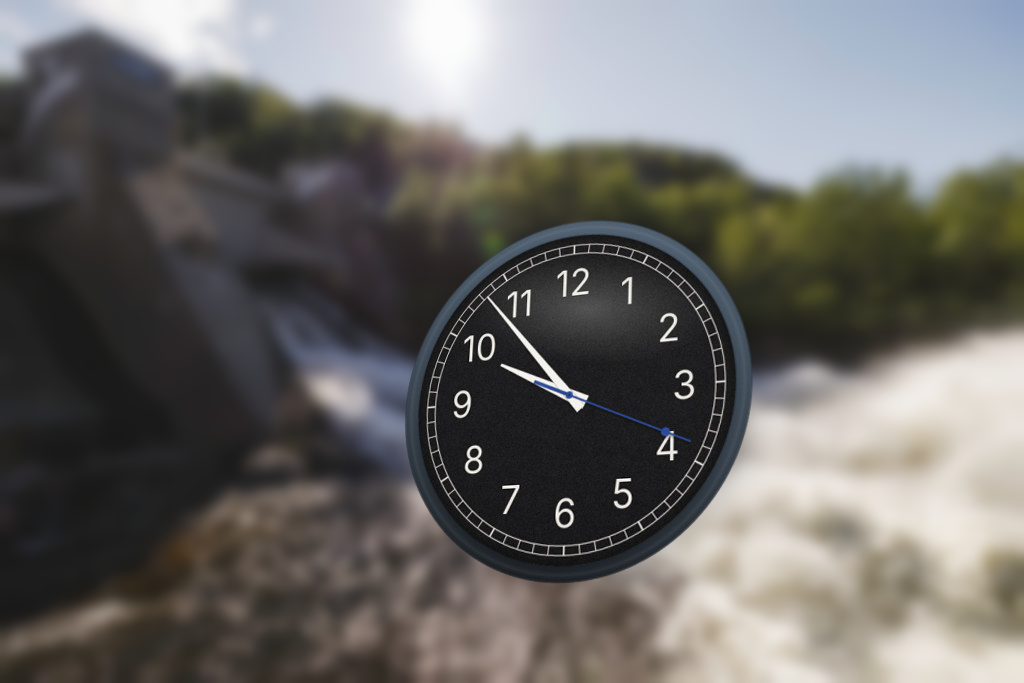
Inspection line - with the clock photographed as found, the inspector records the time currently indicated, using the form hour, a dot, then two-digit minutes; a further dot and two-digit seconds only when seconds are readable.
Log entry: 9.53.19
